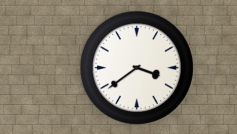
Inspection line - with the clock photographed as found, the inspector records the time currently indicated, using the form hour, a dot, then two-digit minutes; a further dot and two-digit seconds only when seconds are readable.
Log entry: 3.39
